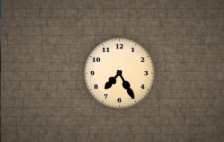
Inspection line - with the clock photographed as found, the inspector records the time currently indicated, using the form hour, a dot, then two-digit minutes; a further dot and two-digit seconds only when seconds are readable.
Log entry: 7.25
